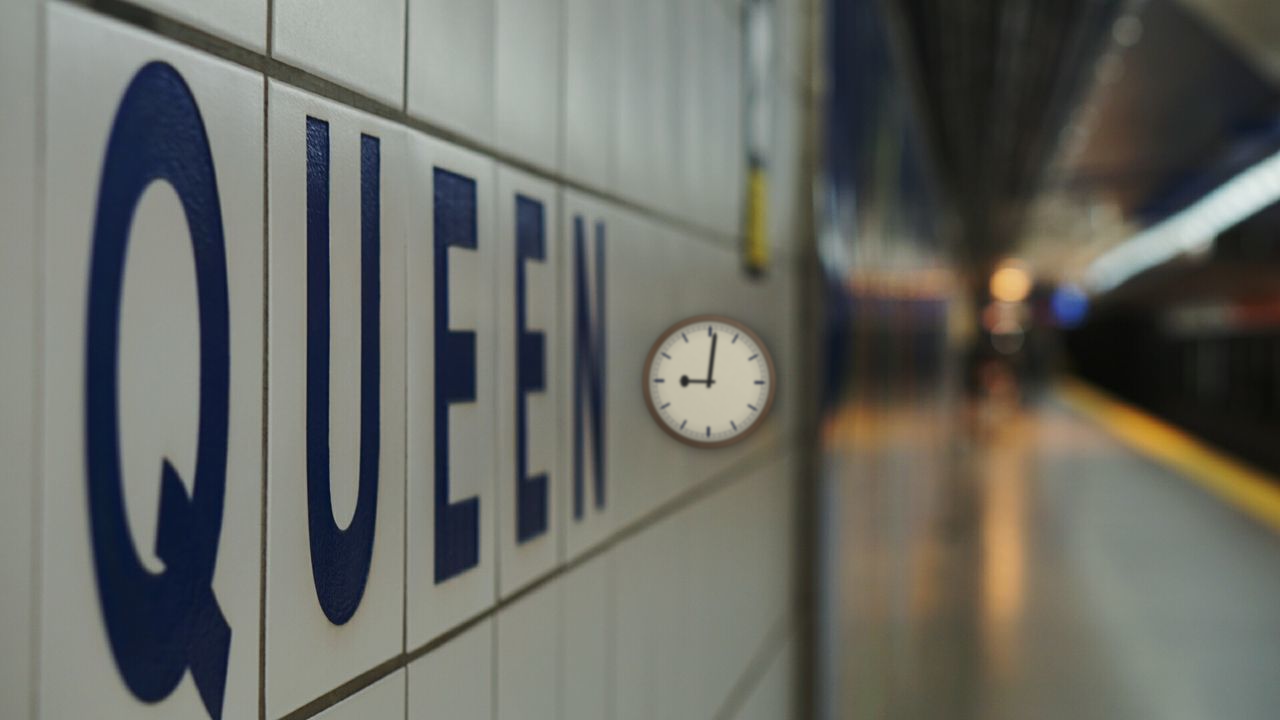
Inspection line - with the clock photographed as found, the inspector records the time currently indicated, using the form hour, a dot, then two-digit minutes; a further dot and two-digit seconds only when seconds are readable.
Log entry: 9.01
